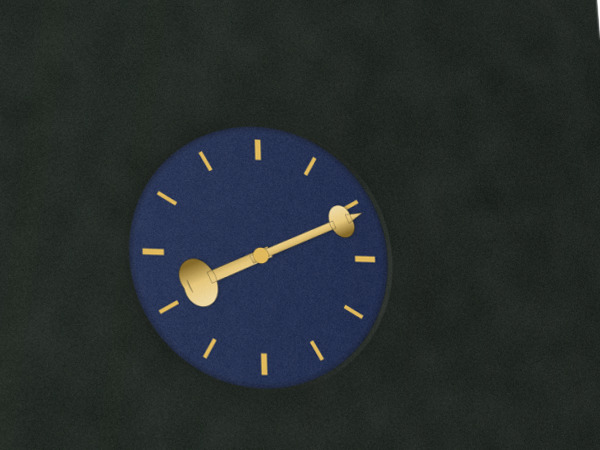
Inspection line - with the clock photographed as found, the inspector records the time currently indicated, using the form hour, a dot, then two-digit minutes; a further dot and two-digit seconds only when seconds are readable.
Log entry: 8.11
